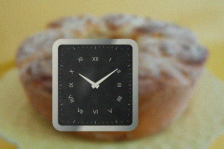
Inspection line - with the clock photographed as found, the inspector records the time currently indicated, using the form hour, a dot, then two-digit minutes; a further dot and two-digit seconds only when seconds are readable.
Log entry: 10.09
